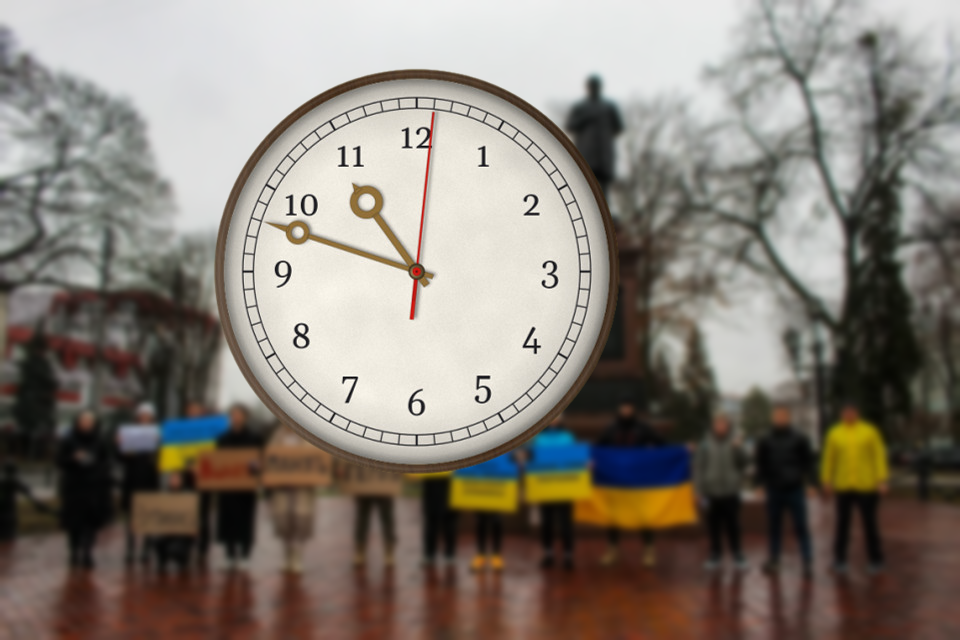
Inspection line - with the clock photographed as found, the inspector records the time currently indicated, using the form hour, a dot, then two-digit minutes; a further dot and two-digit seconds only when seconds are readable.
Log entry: 10.48.01
